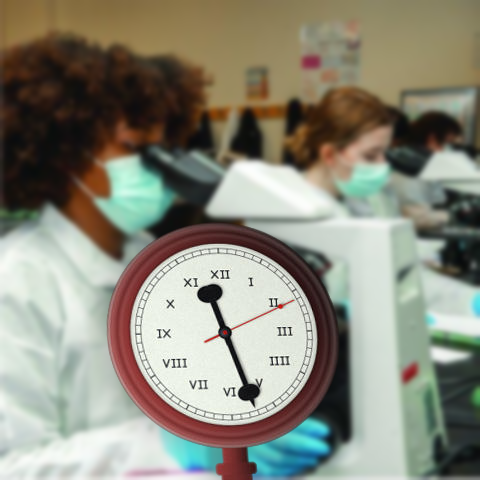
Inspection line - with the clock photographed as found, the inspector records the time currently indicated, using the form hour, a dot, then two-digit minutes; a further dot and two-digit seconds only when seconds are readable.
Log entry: 11.27.11
